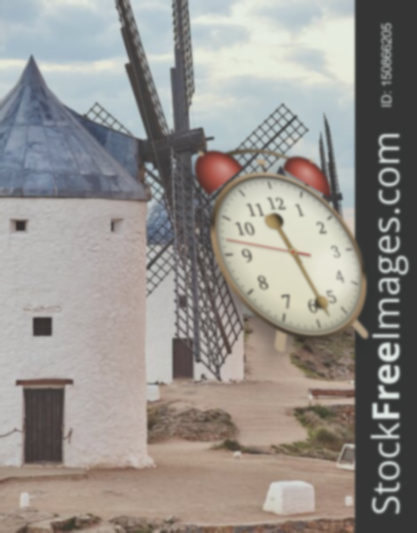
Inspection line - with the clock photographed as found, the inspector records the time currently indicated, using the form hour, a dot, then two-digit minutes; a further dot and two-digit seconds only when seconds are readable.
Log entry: 11.27.47
